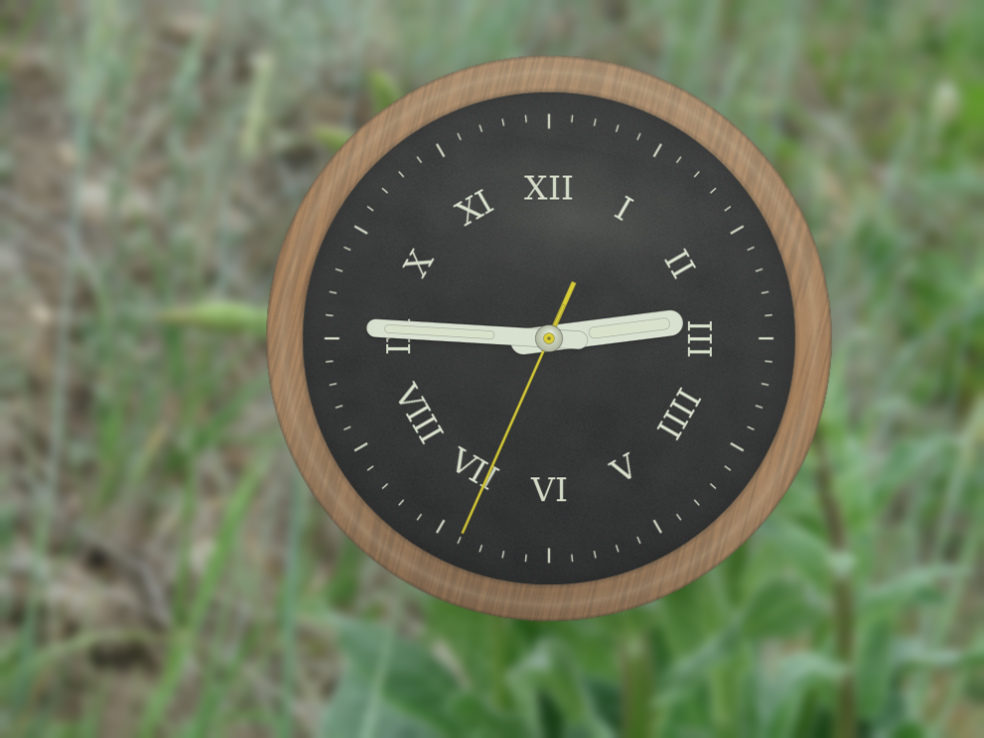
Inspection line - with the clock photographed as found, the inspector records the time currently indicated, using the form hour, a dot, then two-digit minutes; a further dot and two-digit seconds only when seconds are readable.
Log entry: 2.45.34
